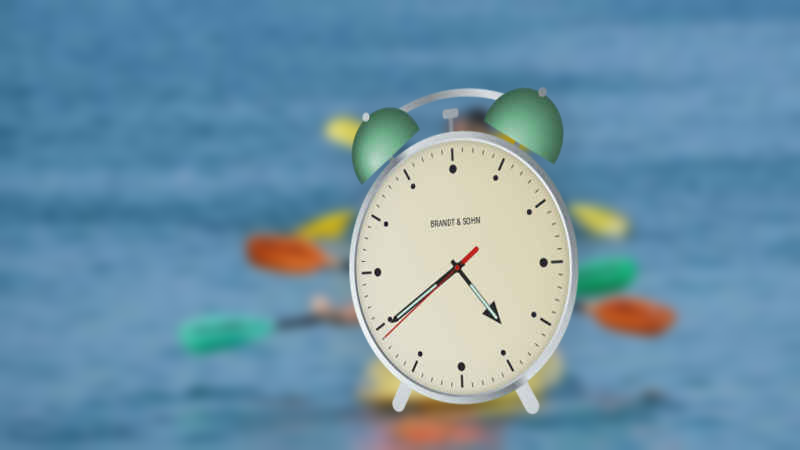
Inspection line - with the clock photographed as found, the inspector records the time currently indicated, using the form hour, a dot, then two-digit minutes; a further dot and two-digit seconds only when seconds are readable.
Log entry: 4.39.39
